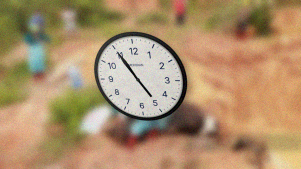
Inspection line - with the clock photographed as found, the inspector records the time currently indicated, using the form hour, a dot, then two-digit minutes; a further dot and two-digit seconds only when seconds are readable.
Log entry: 4.55
